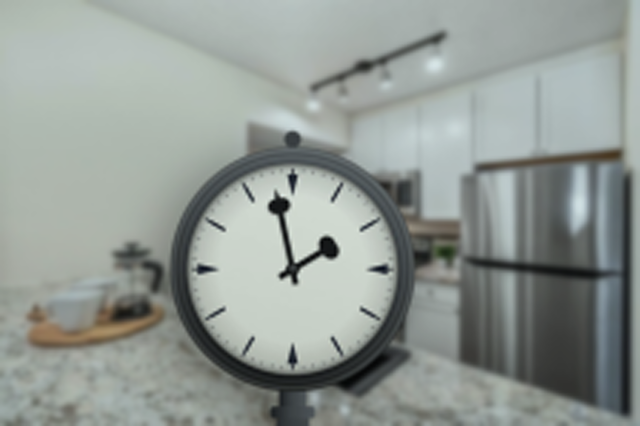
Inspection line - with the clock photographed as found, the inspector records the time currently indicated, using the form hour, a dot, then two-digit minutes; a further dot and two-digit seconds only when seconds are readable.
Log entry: 1.58
